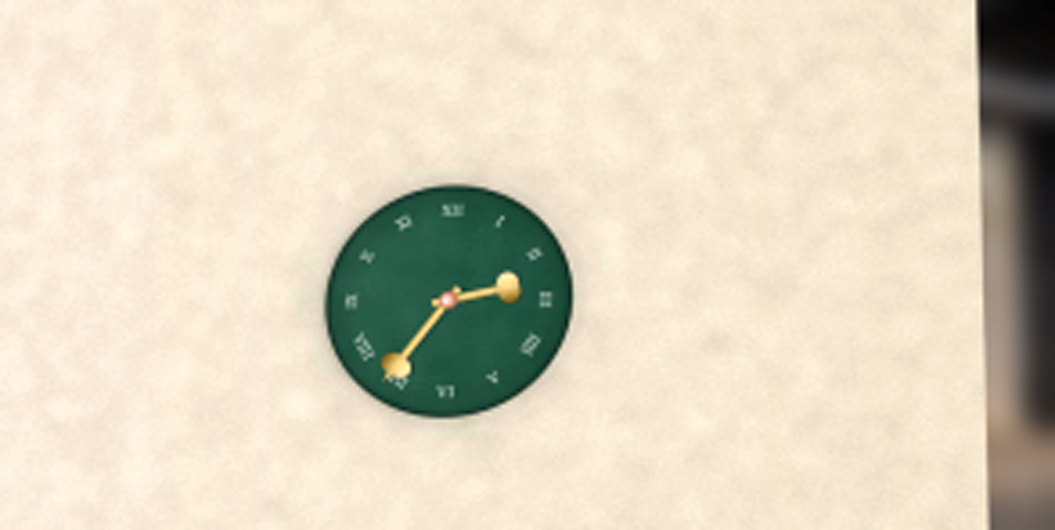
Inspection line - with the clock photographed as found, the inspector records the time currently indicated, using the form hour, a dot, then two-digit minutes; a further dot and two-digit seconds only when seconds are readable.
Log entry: 2.36
